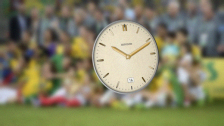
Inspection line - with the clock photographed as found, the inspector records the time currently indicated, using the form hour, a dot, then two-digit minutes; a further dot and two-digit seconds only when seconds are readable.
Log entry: 10.11
